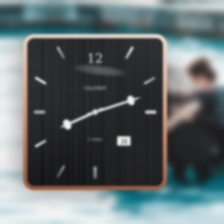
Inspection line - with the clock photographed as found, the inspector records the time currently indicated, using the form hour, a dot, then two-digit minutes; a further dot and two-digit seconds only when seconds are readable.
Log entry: 8.12
